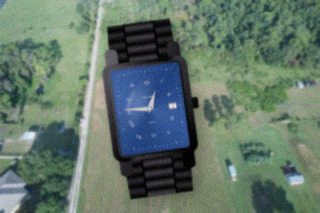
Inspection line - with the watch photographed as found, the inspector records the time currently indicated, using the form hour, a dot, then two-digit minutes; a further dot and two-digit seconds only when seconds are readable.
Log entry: 12.46
